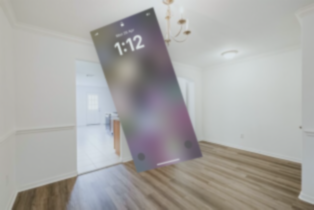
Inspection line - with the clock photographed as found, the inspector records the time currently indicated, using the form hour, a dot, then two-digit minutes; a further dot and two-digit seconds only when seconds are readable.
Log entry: 1.12
